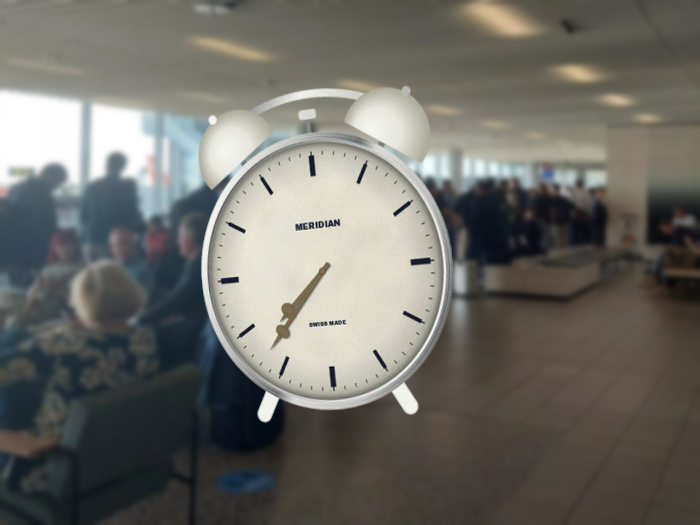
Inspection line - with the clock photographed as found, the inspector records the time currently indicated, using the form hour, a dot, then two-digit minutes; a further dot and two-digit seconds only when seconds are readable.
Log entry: 7.37
